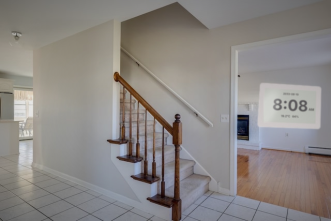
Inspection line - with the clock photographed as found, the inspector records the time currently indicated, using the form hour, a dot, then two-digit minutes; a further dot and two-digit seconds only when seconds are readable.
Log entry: 8.08
